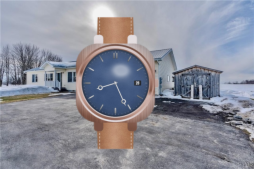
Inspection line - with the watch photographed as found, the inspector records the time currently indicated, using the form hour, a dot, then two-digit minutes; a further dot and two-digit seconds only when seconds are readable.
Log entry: 8.26
